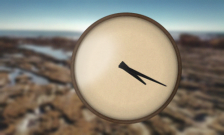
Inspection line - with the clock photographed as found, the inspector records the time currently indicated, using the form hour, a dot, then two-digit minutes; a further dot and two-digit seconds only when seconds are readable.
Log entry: 4.19
